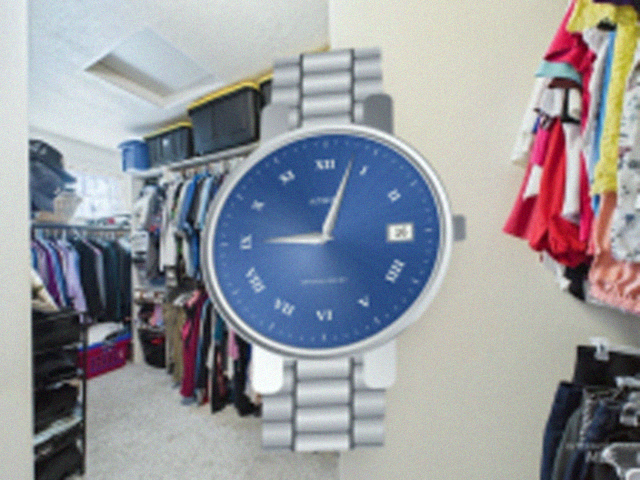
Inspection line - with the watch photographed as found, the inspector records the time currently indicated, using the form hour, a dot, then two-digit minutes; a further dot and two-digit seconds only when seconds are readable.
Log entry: 9.03
